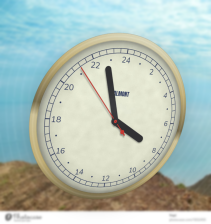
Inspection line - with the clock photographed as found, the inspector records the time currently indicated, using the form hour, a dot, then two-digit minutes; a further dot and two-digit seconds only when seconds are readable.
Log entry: 7.56.53
